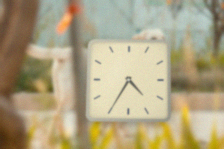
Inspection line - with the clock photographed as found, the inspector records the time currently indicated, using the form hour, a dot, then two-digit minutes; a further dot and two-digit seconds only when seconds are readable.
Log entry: 4.35
